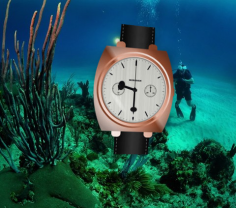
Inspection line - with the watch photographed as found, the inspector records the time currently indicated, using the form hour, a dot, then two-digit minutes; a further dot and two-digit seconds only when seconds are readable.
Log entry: 9.30
